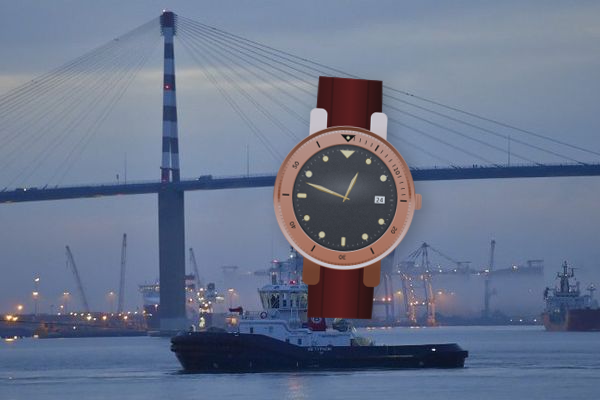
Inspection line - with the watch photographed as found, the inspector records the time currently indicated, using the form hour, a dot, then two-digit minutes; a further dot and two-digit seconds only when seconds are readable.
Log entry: 12.48
